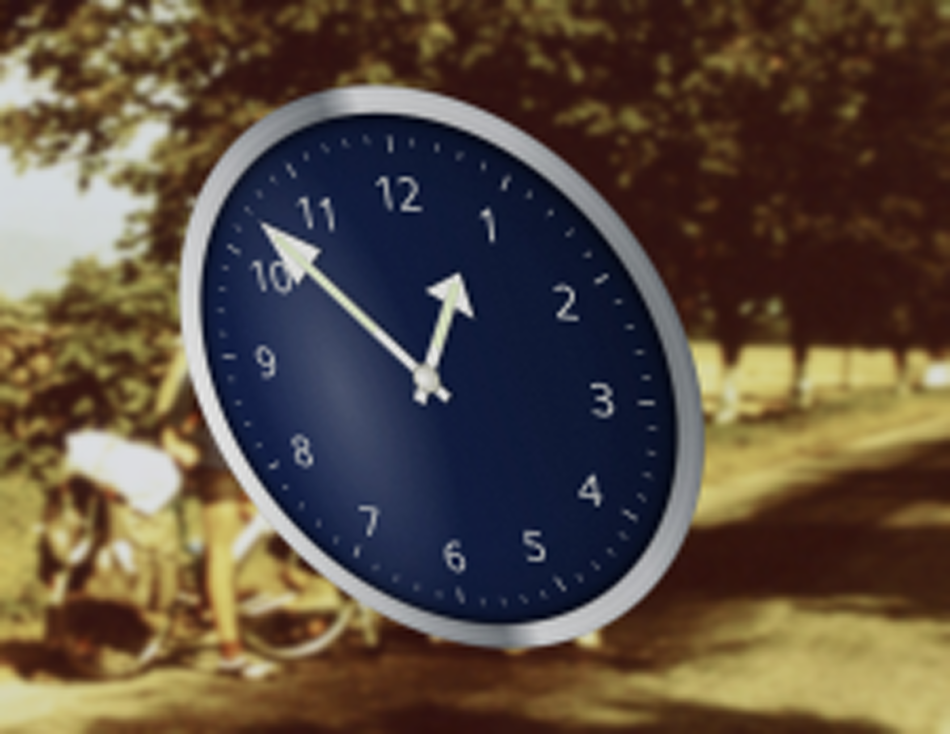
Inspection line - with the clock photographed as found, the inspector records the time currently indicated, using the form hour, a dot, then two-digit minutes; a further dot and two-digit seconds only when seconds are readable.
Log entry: 12.52
